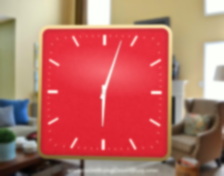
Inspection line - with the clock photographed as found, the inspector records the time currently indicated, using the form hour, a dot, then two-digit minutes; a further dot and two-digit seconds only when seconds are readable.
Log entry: 6.03
